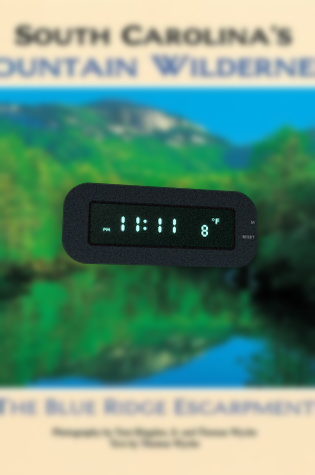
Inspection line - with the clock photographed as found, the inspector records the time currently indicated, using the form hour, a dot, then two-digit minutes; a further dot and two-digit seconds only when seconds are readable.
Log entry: 11.11
